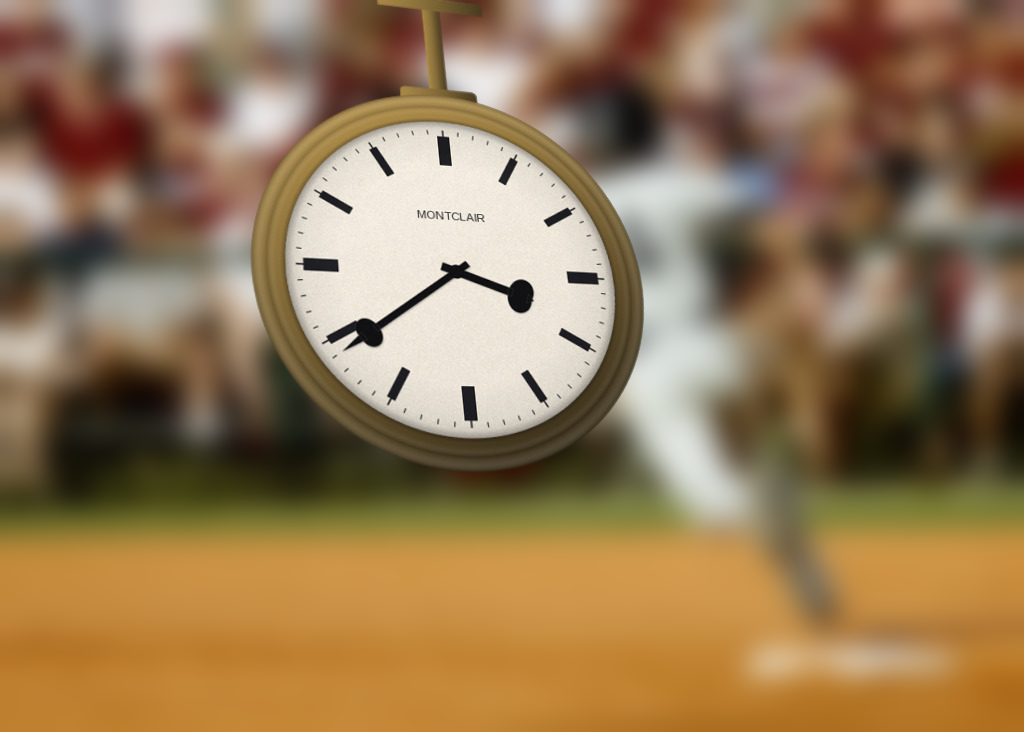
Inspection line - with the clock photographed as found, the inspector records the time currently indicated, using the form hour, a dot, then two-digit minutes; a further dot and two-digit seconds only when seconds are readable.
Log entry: 3.39
